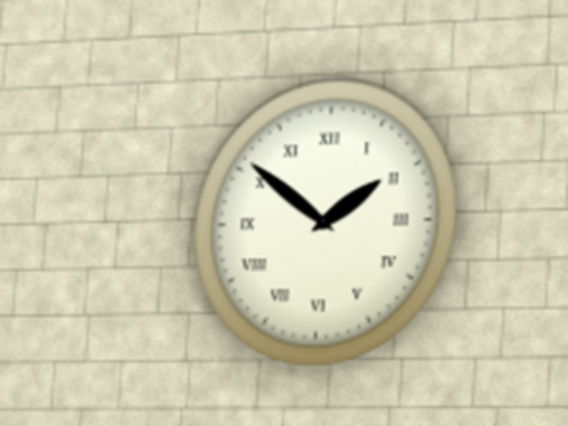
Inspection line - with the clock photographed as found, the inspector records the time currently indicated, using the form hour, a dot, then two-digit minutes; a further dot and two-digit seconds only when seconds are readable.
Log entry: 1.51
